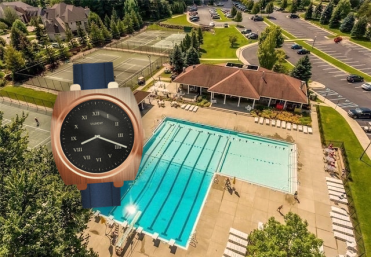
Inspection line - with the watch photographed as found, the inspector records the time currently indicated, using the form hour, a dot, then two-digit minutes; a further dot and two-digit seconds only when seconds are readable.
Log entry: 8.19
